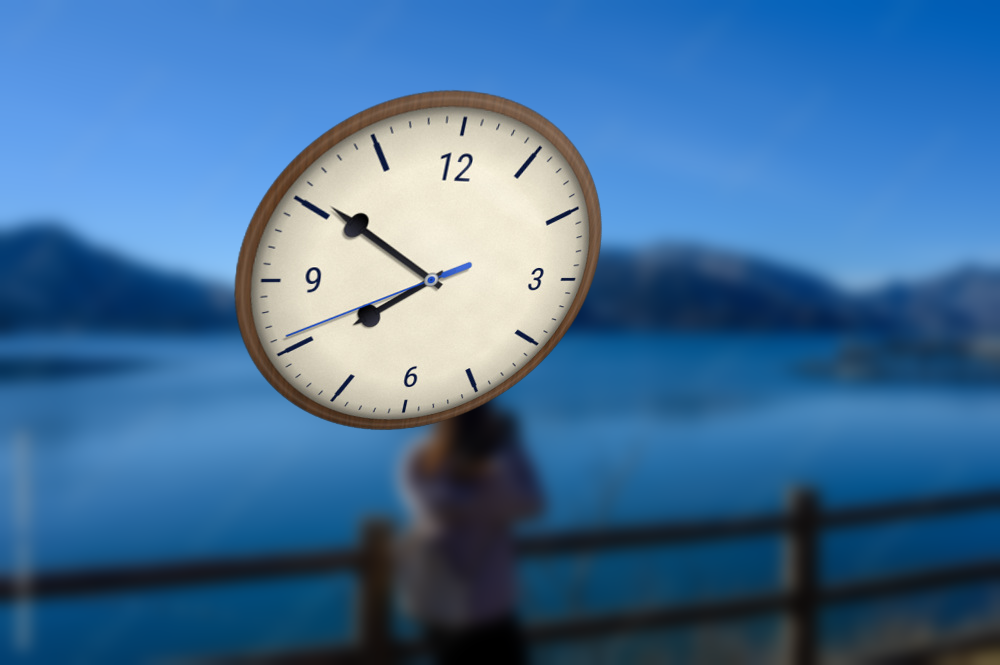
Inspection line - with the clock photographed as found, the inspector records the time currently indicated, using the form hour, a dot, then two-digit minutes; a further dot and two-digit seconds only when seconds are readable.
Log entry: 7.50.41
